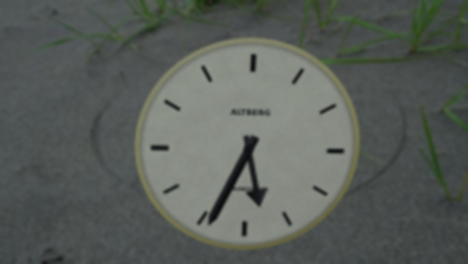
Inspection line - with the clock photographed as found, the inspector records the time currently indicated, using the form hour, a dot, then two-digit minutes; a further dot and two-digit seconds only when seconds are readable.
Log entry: 5.34
